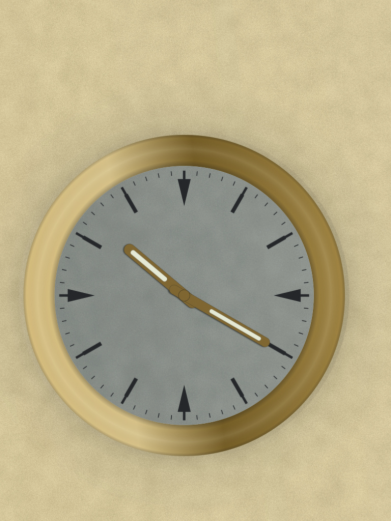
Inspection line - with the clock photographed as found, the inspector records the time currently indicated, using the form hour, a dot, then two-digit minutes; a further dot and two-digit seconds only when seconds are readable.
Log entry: 10.20
